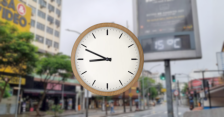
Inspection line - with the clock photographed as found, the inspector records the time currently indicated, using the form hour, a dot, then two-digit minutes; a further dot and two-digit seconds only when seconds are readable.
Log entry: 8.49
